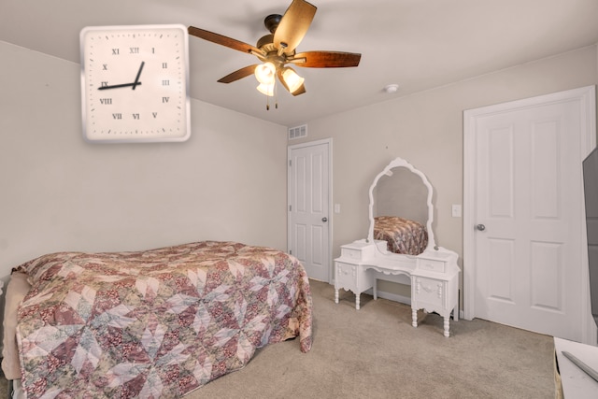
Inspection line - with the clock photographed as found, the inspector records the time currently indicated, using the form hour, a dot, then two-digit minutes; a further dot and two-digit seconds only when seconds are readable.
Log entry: 12.44
